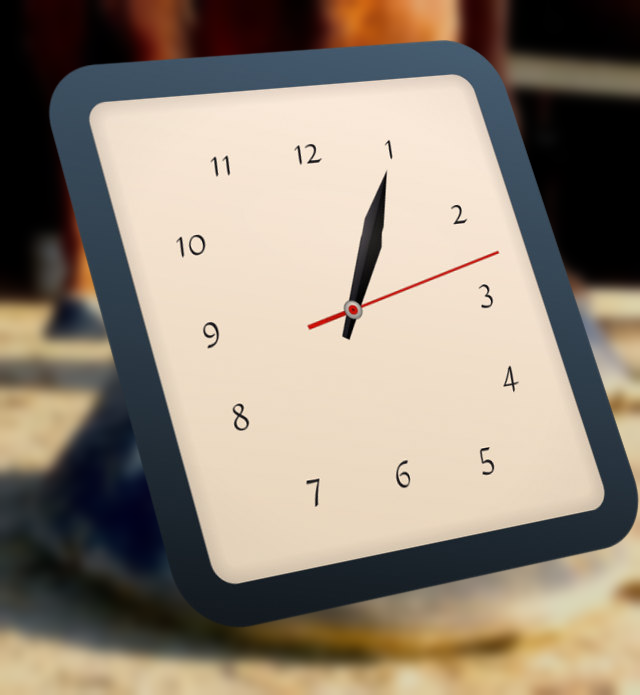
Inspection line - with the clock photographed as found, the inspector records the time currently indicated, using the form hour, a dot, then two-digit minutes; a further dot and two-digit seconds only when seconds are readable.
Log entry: 1.05.13
